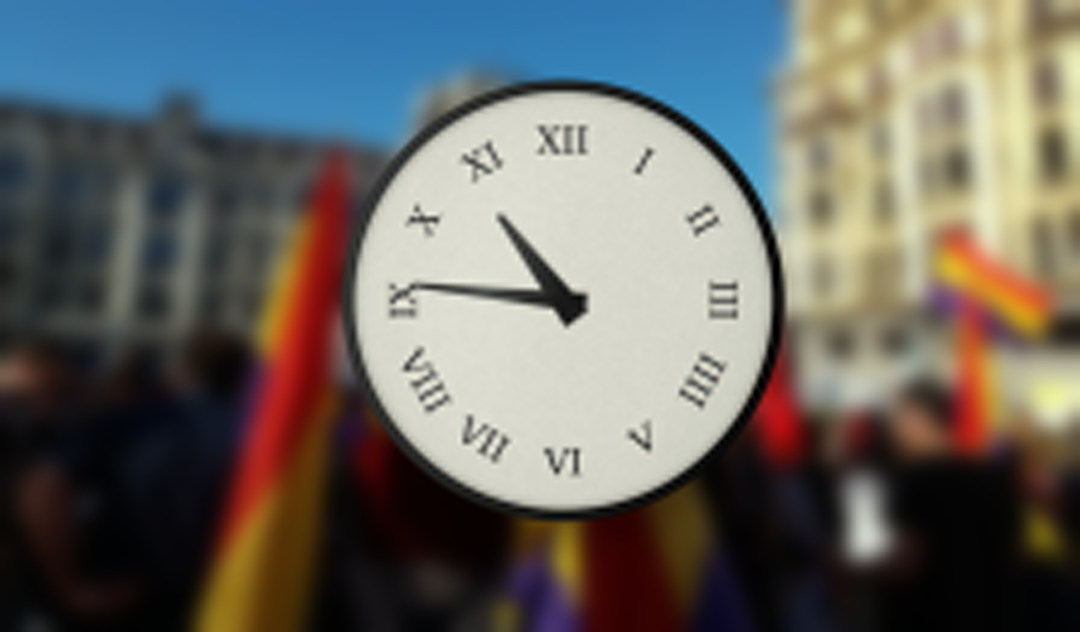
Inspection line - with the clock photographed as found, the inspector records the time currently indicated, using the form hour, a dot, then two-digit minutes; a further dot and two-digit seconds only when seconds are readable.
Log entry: 10.46
